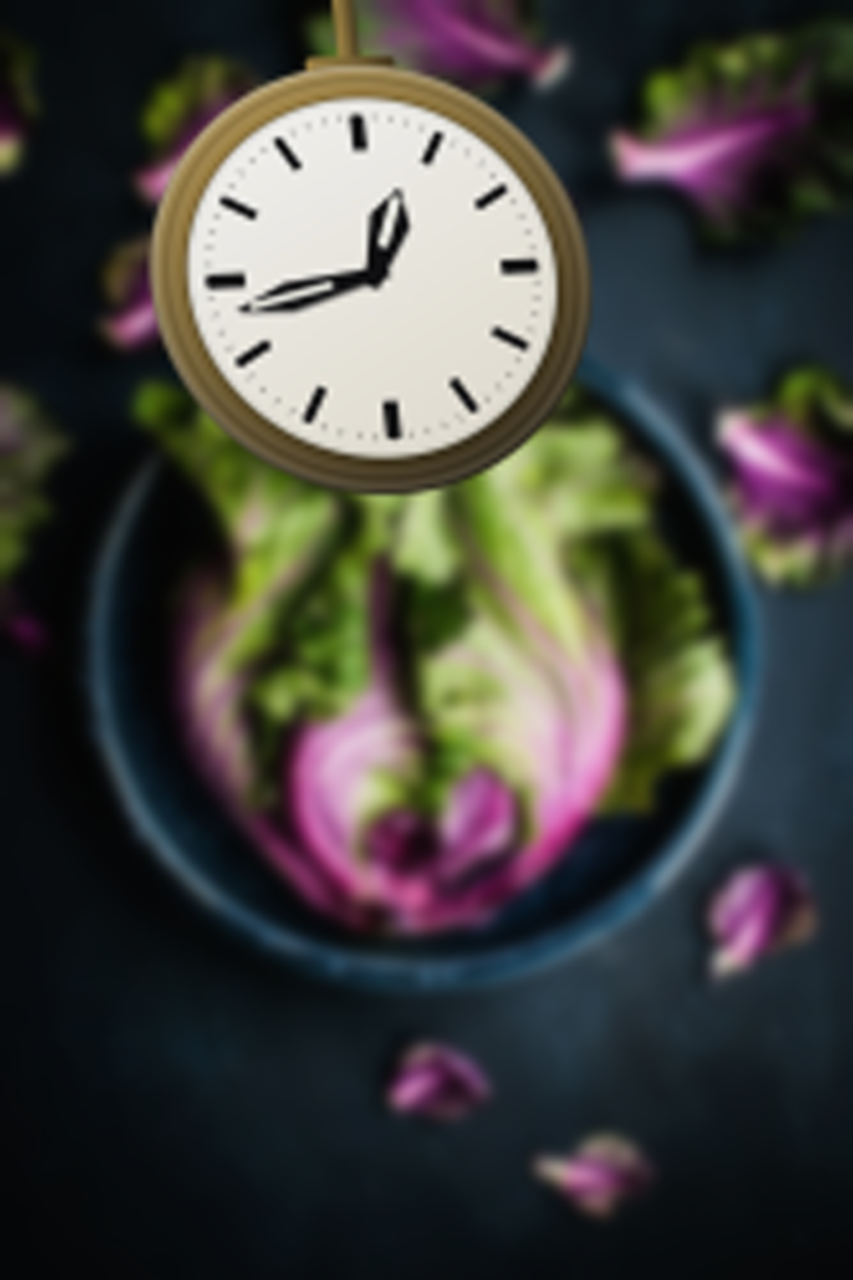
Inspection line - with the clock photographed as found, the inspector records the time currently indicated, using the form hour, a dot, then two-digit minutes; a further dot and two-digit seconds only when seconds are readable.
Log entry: 12.43
